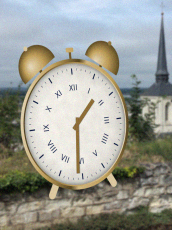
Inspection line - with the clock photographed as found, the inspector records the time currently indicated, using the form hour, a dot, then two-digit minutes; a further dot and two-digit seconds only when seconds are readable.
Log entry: 1.31
